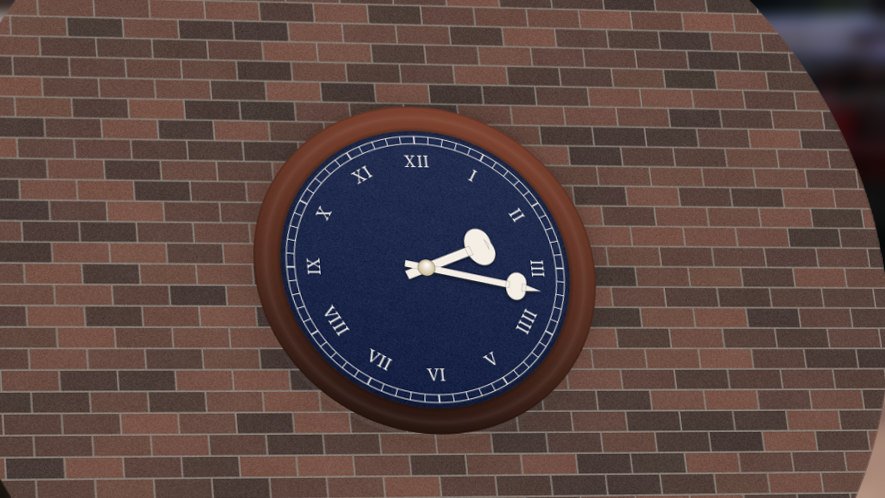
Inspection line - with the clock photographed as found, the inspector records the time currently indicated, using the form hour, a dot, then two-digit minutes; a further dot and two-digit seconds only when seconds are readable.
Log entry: 2.17
